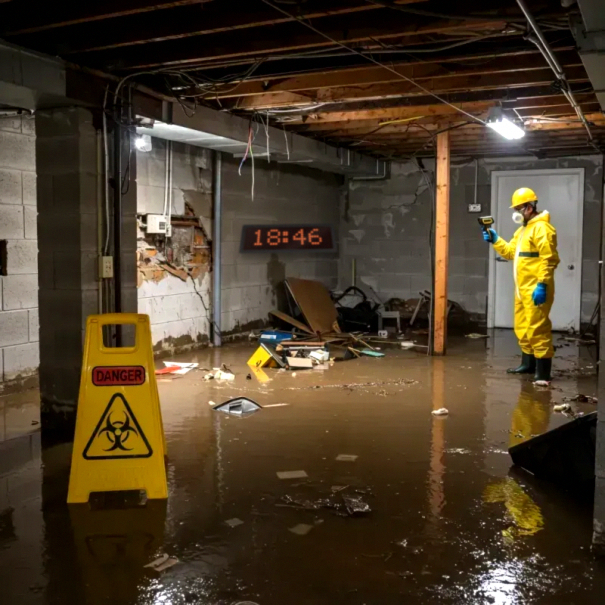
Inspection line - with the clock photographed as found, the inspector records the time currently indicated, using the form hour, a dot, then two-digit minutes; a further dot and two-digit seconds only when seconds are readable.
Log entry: 18.46
